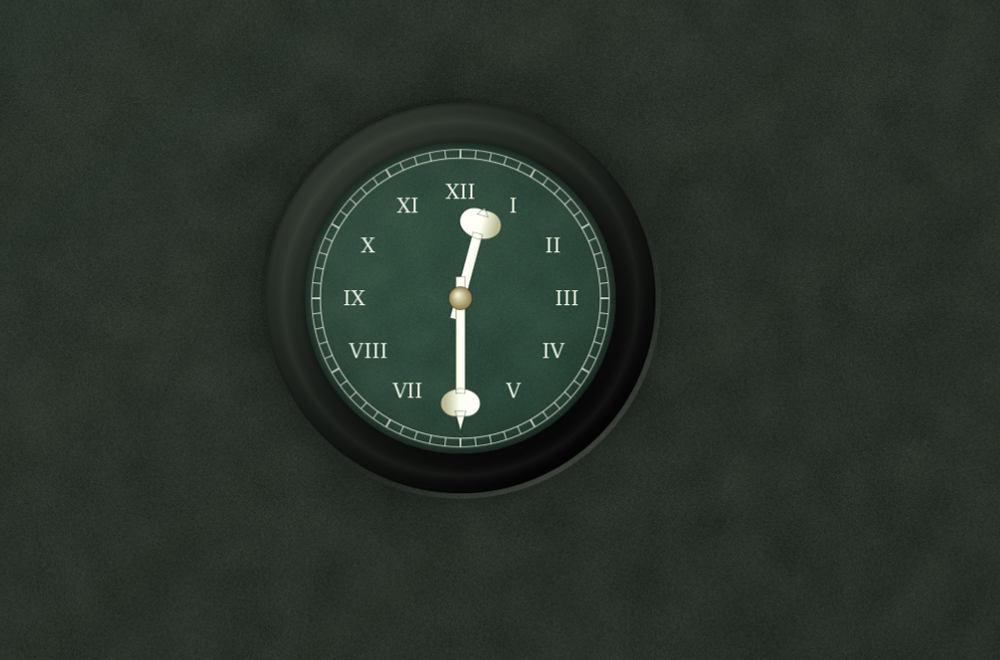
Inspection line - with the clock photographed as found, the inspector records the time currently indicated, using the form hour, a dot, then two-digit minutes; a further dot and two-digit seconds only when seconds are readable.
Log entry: 12.30
